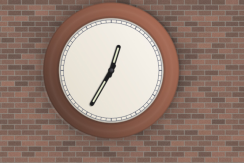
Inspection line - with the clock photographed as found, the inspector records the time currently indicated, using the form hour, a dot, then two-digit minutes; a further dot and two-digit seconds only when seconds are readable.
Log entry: 12.35
